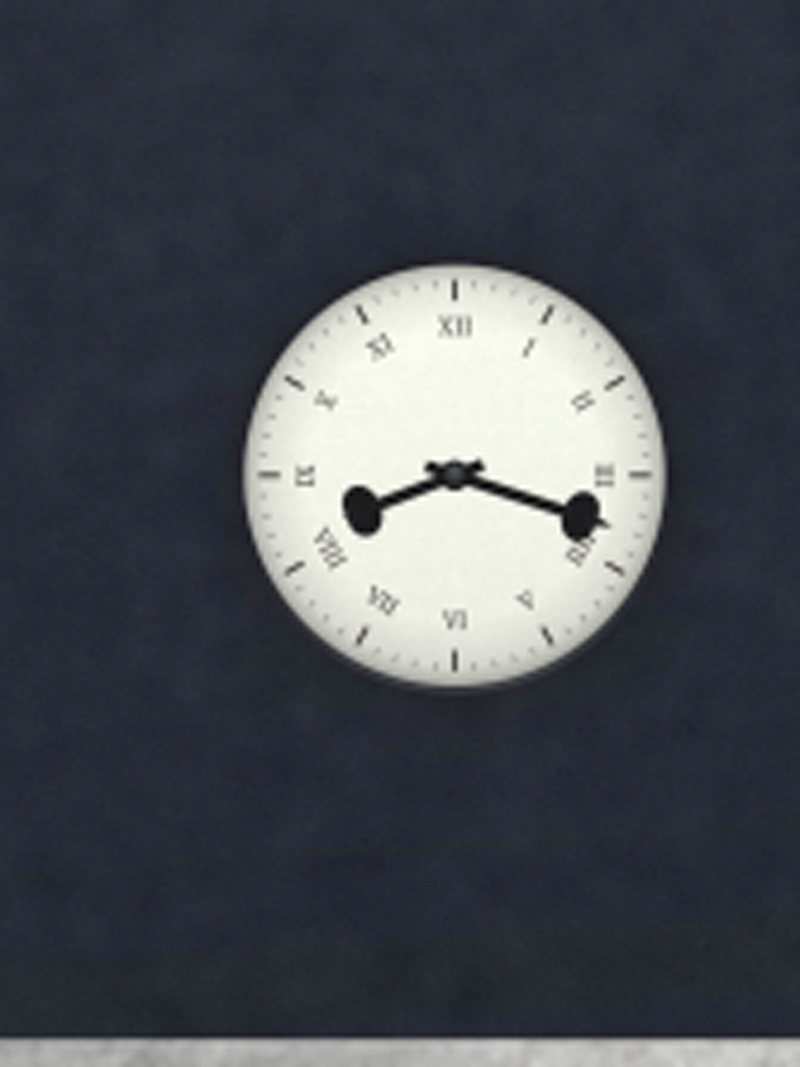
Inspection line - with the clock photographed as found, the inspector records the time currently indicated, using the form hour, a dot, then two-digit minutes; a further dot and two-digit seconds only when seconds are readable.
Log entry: 8.18
